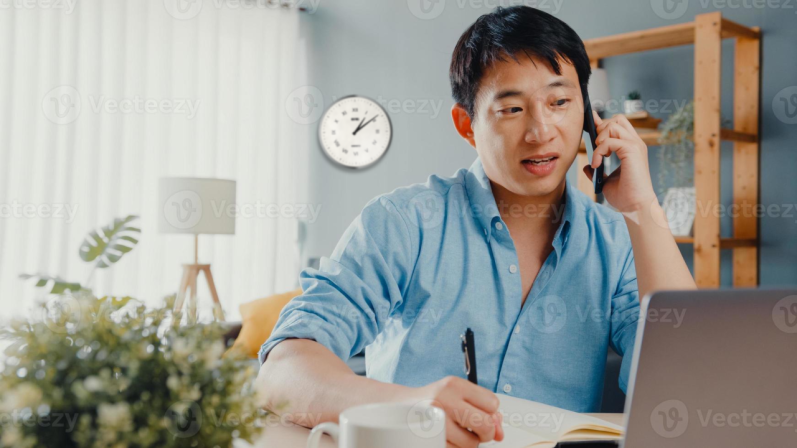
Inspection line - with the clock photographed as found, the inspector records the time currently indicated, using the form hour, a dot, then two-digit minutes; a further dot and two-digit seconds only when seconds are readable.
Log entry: 1.09
